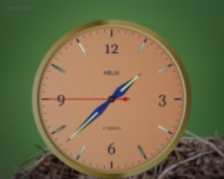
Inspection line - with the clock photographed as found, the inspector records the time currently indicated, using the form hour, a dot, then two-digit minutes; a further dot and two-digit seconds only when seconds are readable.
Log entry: 1.37.45
